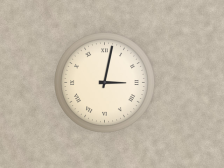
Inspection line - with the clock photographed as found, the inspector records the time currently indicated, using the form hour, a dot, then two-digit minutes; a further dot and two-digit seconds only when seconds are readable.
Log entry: 3.02
